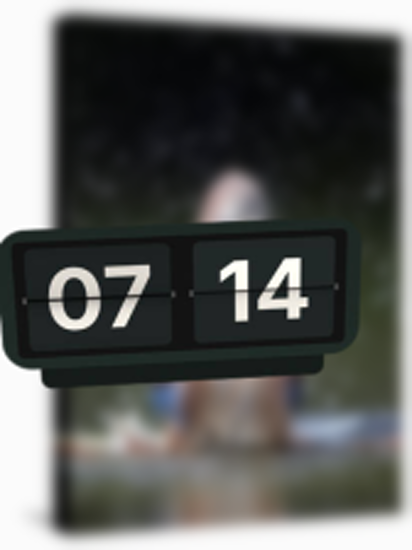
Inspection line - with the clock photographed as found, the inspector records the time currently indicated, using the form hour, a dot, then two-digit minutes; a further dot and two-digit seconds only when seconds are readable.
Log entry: 7.14
